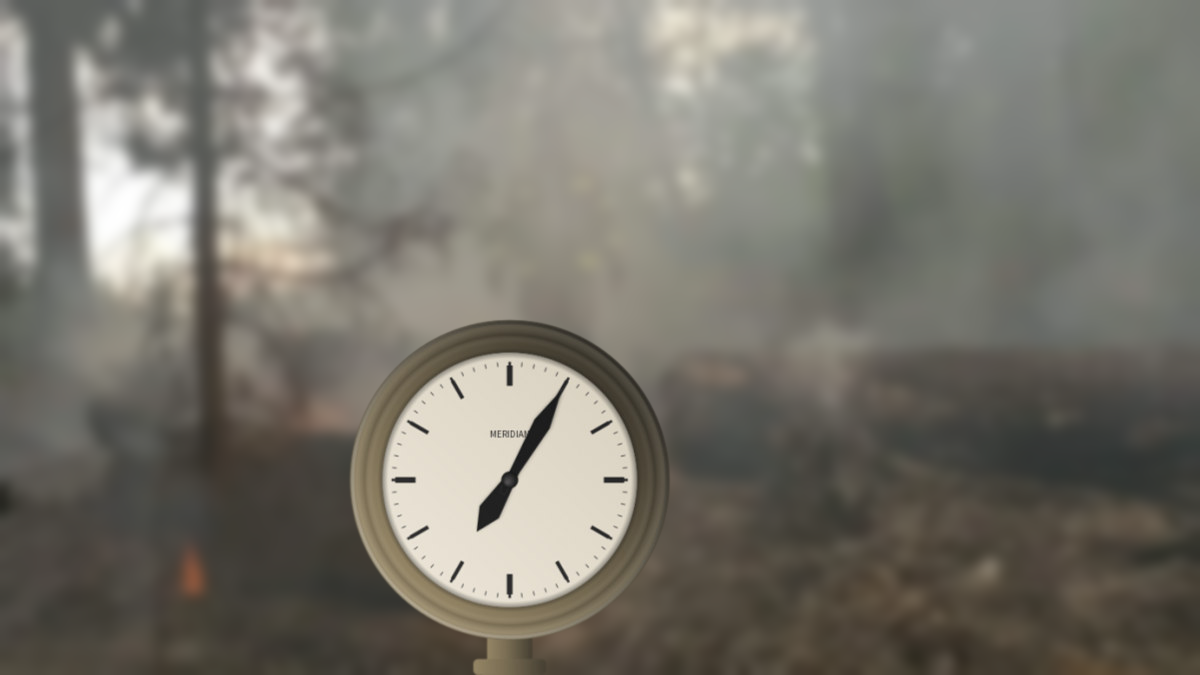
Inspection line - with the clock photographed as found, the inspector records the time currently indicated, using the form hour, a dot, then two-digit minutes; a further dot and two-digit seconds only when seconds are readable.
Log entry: 7.05
